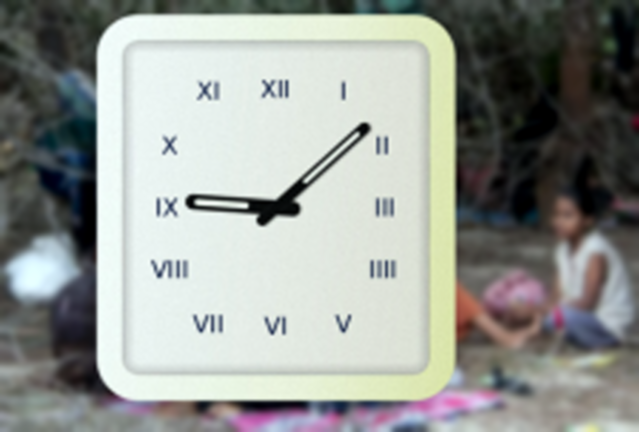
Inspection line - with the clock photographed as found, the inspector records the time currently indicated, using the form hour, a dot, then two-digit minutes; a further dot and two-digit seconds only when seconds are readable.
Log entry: 9.08
